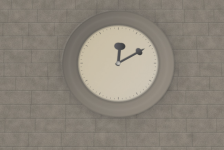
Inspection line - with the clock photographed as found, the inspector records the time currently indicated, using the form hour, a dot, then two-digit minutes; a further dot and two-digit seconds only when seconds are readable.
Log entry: 12.10
